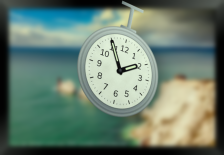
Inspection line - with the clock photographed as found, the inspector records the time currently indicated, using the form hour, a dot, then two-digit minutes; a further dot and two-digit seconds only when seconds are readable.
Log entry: 1.55
